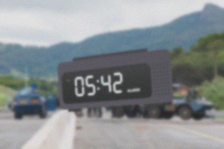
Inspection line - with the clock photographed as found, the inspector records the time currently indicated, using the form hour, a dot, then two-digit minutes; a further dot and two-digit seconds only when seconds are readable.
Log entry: 5.42
